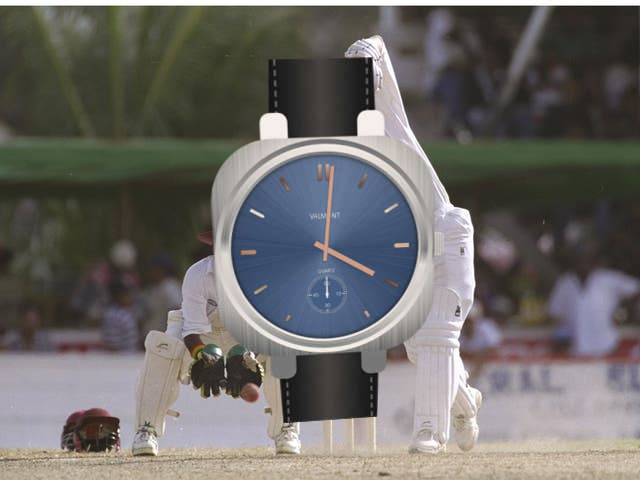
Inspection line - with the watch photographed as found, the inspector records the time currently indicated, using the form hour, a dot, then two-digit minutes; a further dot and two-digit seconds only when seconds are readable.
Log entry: 4.01
